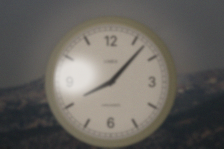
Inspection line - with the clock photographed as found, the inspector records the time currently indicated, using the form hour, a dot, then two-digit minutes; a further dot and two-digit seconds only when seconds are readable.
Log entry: 8.07
